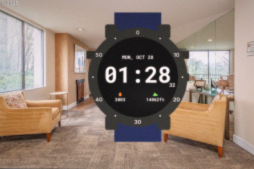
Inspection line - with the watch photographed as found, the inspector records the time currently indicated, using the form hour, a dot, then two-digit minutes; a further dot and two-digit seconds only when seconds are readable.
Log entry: 1.28
